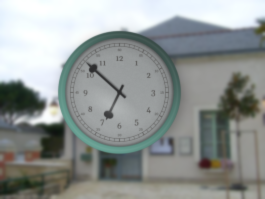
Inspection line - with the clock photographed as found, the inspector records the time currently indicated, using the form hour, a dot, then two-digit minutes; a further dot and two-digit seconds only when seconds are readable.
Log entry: 6.52
